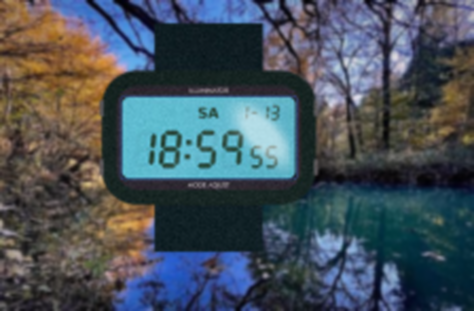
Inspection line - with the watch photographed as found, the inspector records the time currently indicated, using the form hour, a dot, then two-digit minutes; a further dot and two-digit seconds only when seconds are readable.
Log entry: 18.59.55
